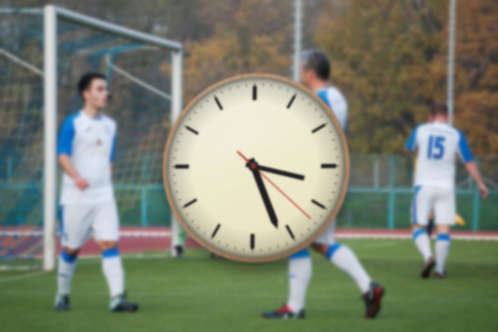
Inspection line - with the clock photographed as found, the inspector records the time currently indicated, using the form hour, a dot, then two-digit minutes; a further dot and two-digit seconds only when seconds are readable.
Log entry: 3.26.22
